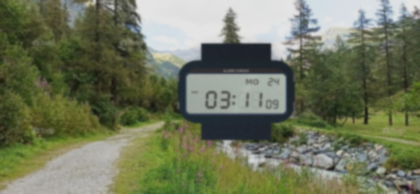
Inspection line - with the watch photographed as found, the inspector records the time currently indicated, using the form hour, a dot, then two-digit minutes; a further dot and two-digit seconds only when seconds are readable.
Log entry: 3.11
